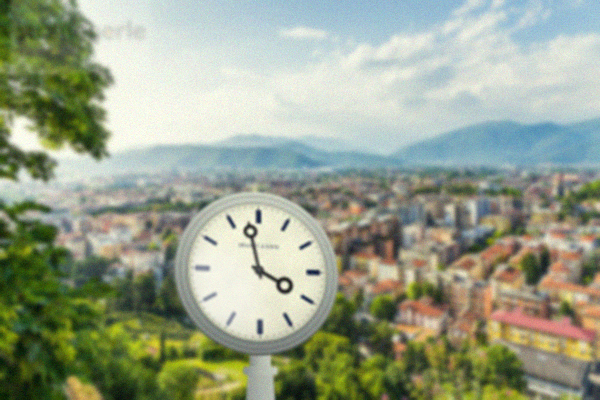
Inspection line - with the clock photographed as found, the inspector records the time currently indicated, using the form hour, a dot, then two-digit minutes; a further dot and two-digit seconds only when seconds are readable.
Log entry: 3.58
